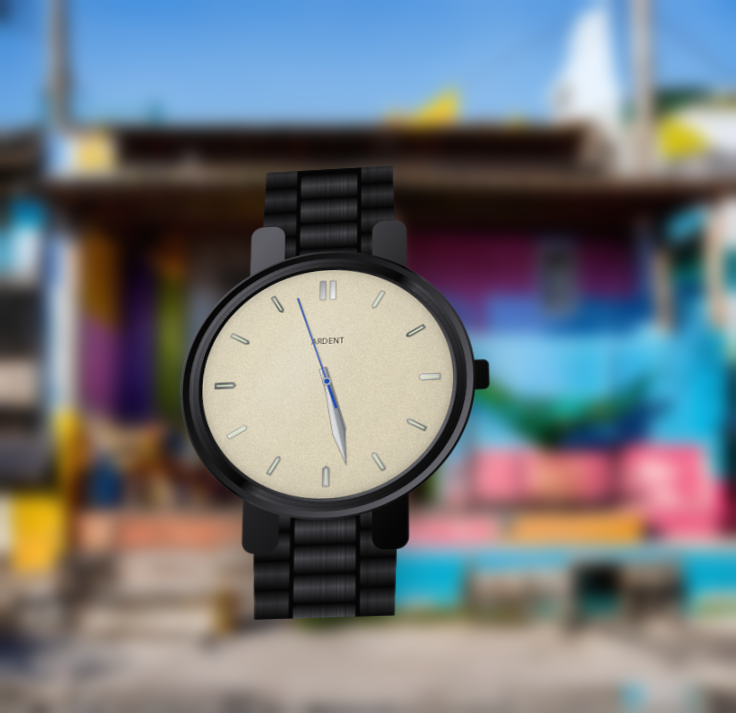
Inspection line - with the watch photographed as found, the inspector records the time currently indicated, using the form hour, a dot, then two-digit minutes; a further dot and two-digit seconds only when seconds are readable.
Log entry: 5.27.57
